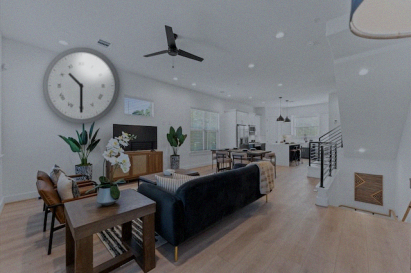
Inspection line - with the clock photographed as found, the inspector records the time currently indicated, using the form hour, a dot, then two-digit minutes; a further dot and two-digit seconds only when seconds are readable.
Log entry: 10.30
